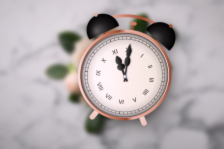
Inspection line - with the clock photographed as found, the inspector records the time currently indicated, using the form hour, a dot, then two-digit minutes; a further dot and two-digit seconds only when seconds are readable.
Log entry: 11.00
